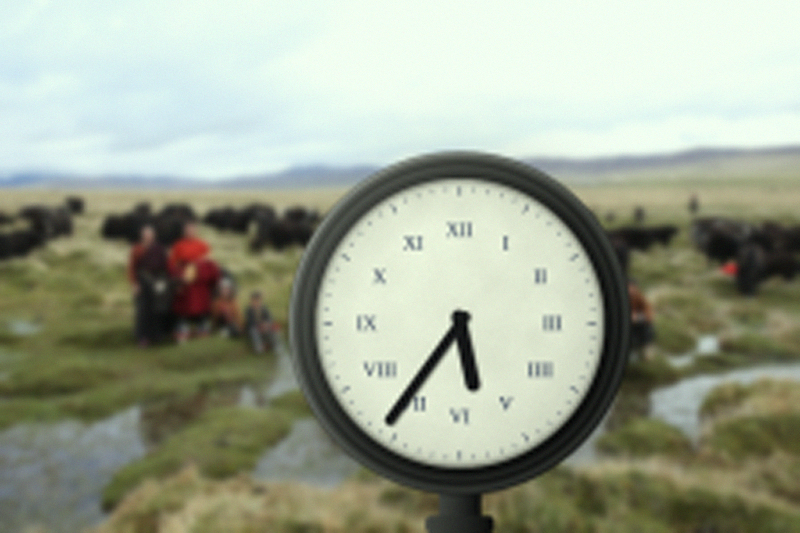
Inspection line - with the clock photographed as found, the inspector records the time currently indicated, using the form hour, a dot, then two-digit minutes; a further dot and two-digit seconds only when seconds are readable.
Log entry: 5.36
